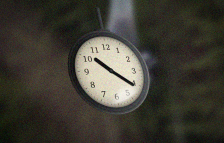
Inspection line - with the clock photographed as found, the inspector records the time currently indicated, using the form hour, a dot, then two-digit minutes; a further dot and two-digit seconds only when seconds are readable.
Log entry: 10.21
